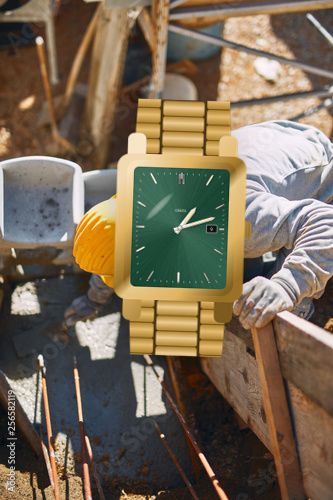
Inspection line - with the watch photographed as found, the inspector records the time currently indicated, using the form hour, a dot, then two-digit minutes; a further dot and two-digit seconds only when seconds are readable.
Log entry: 1.12
